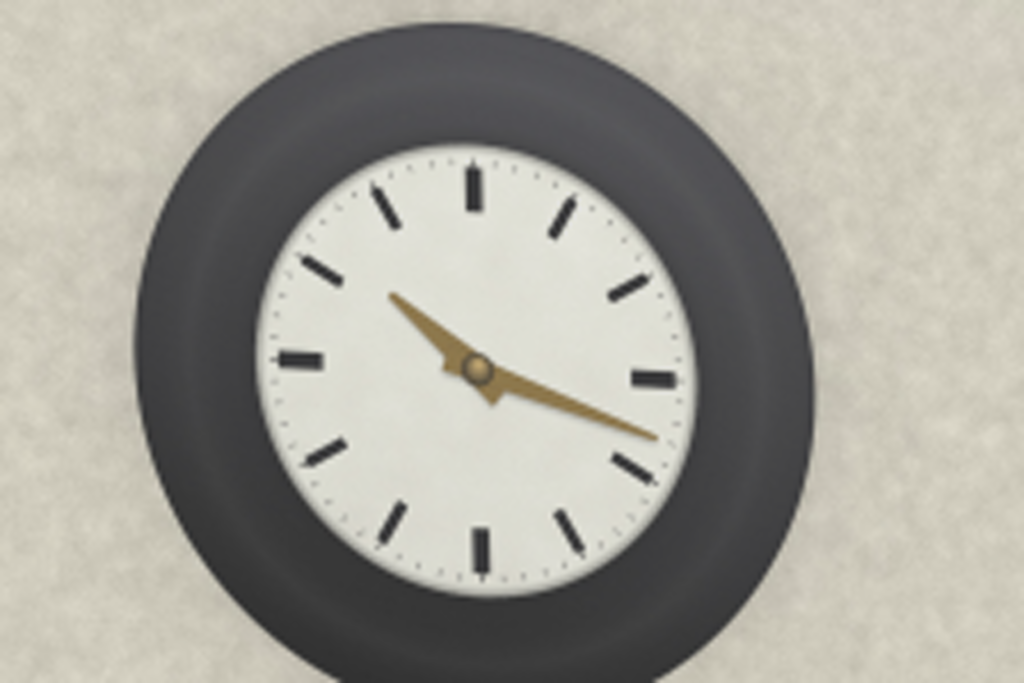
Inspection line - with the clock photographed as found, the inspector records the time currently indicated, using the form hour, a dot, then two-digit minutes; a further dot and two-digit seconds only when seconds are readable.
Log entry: 10.18
